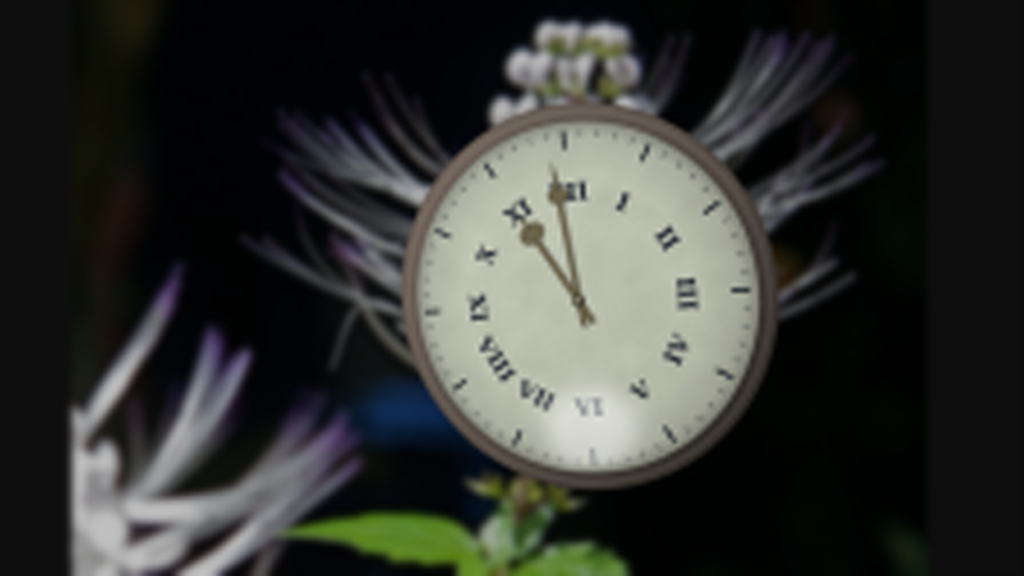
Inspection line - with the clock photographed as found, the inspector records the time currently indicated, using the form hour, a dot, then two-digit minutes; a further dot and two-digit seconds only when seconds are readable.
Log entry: 10.59
